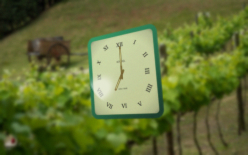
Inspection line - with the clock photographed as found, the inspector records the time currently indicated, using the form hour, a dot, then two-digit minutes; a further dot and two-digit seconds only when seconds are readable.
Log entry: 7.00
